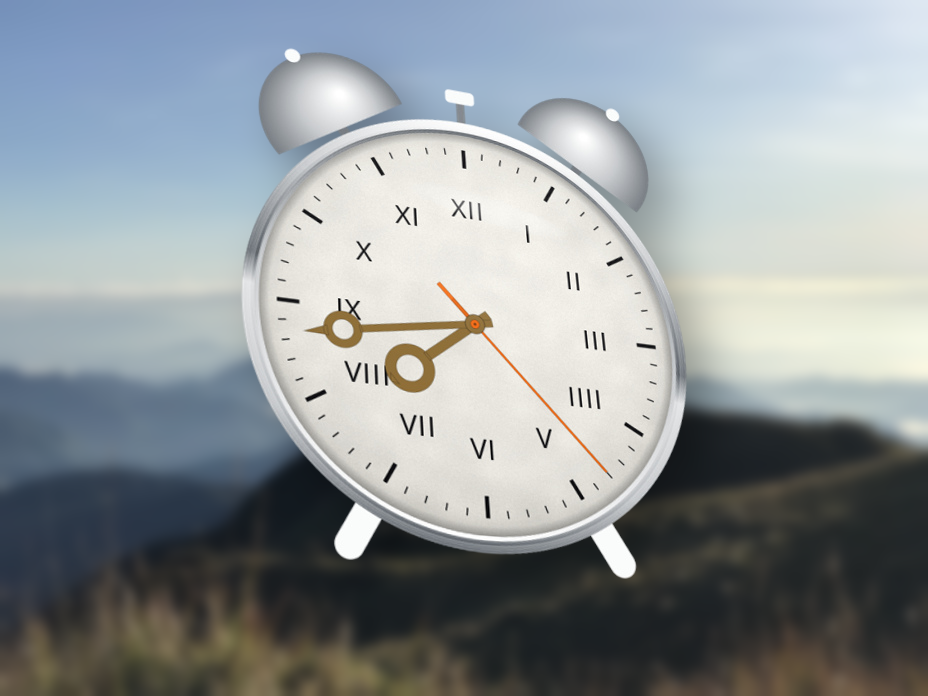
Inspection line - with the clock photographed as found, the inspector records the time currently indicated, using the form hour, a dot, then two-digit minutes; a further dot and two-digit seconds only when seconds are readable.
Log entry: 7.43.23
